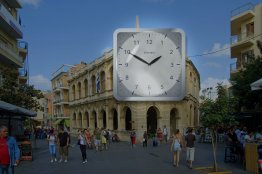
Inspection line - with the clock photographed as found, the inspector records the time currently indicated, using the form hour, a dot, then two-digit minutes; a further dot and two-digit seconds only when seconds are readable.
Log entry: 1.50
